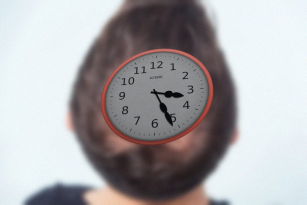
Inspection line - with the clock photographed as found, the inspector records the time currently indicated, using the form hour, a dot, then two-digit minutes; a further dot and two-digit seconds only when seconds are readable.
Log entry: 3.26
